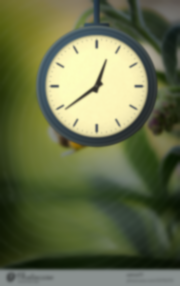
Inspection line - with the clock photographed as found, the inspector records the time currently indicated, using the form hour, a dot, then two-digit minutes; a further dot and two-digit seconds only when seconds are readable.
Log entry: 12.39
